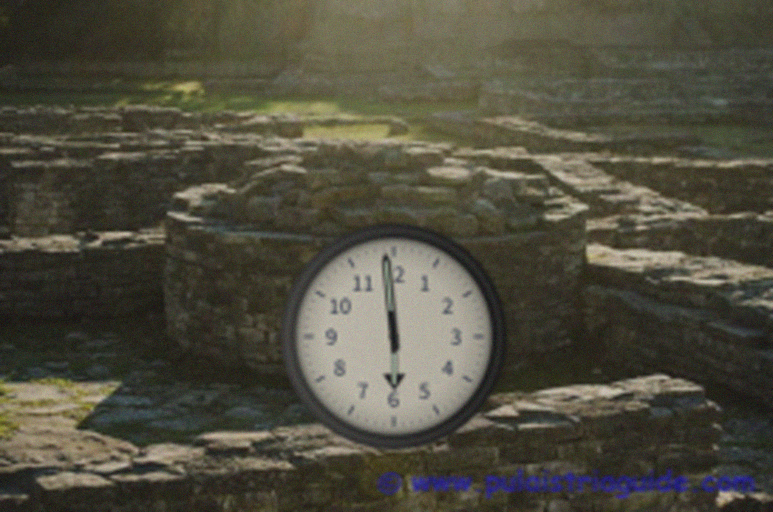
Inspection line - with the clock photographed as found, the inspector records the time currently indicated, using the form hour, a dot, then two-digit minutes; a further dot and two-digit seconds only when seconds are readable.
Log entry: 5.59
